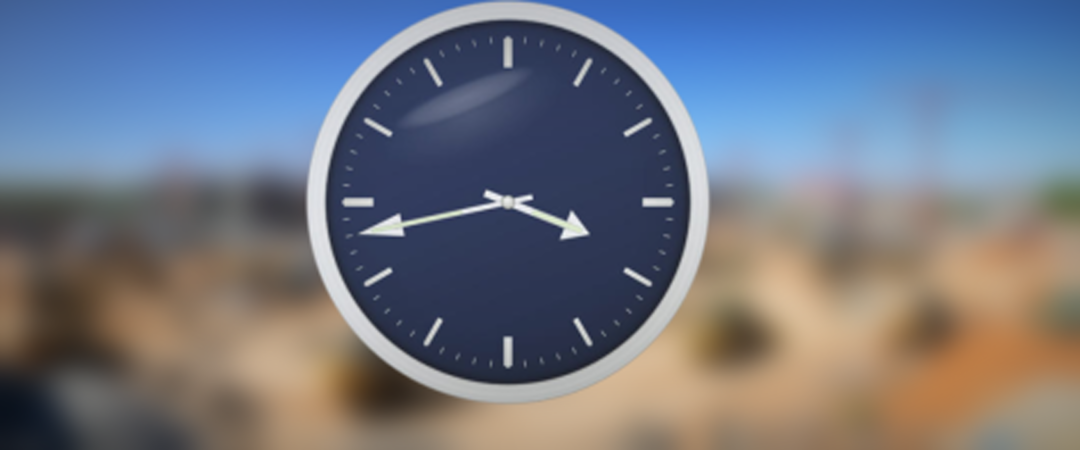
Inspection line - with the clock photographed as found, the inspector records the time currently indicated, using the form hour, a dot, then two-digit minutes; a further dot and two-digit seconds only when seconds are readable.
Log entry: 3.43
